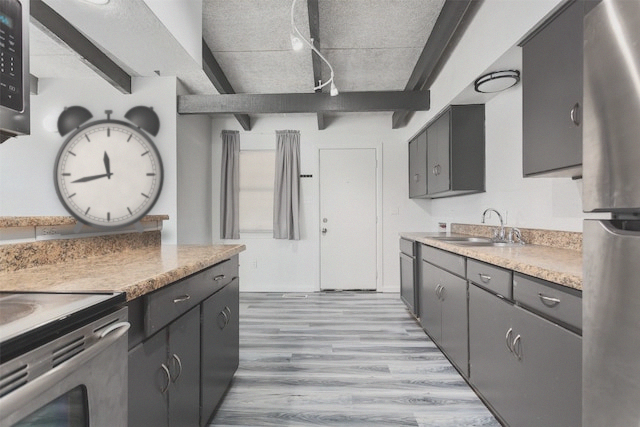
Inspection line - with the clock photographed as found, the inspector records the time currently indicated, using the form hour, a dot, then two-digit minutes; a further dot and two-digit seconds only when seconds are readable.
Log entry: 11.43
